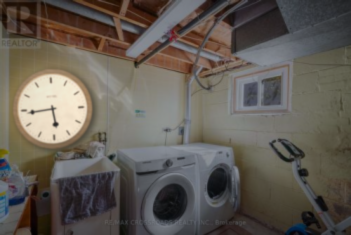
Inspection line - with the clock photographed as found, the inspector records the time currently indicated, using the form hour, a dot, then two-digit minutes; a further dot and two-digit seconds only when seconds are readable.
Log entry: 5.44
